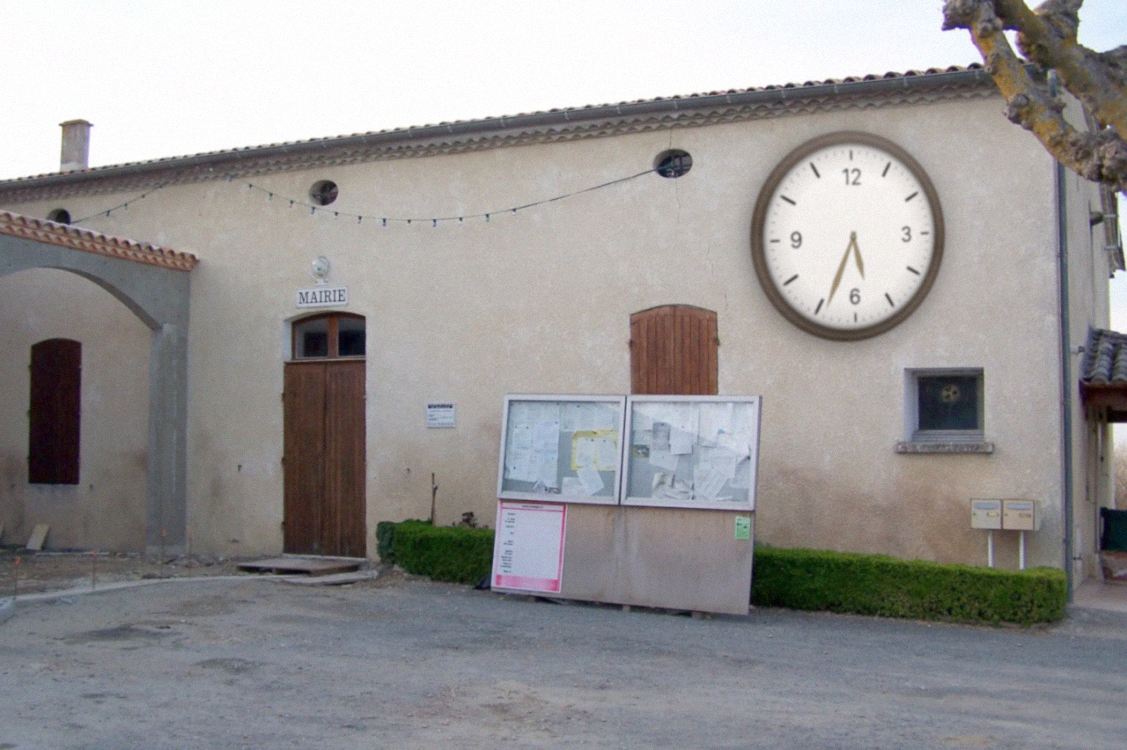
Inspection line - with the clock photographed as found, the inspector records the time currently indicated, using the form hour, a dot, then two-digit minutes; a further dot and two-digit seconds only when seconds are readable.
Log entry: 5.34
